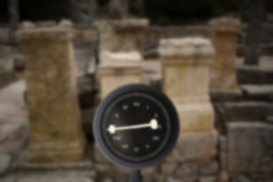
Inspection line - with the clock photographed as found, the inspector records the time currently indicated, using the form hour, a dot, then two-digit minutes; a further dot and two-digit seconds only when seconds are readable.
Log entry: 2.44
